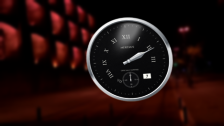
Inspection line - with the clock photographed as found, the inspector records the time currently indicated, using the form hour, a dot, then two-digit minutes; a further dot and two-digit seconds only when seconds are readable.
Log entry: 2.11
